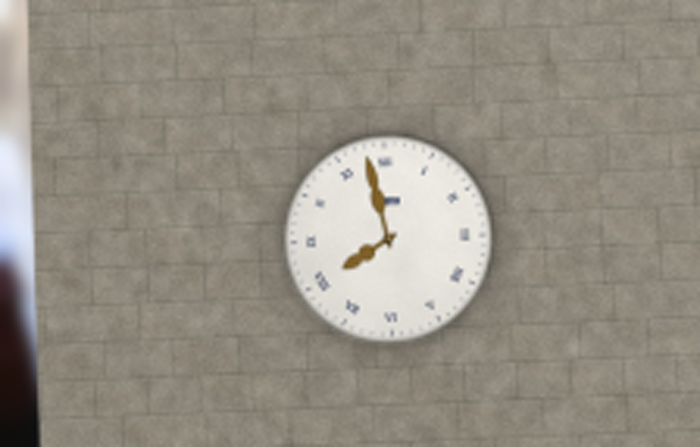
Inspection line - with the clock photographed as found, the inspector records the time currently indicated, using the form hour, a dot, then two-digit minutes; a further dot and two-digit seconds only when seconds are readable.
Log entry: 7.58
